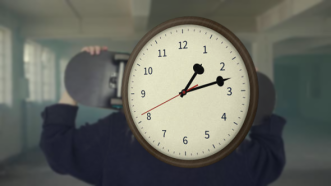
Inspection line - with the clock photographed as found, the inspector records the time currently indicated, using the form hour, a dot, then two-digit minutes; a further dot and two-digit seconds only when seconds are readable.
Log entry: 1.12.41
